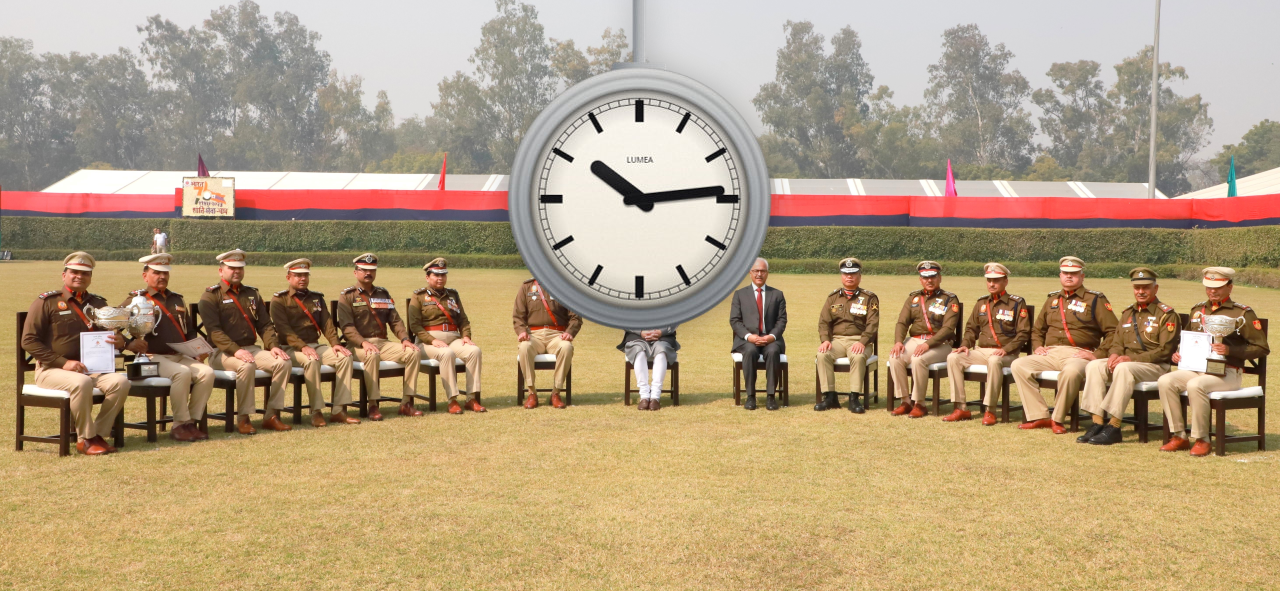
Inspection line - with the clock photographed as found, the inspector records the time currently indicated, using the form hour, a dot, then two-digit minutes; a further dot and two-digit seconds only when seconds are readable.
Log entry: 10.14
